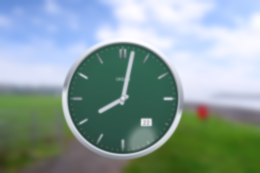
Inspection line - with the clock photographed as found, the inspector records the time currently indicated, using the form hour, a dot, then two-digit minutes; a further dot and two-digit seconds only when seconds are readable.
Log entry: 8.02
